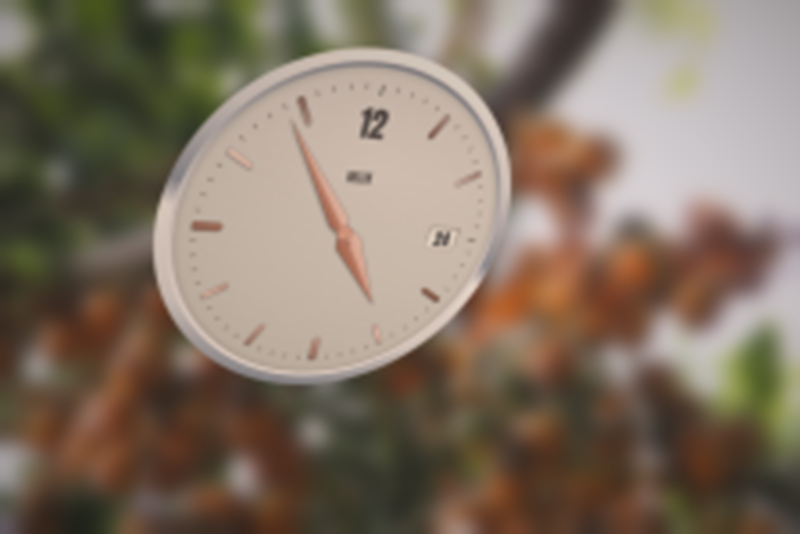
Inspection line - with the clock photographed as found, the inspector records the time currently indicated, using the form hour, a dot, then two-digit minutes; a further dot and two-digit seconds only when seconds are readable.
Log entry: 4.54
